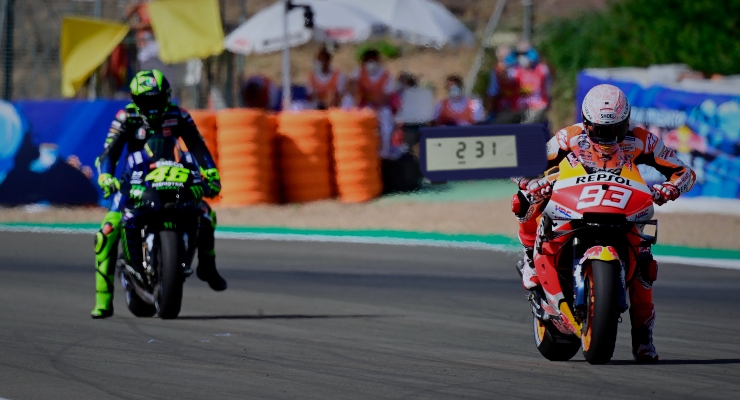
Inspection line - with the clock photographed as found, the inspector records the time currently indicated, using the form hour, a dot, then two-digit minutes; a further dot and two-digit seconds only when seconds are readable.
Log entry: 2.31
